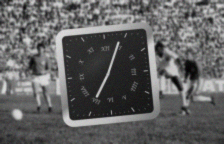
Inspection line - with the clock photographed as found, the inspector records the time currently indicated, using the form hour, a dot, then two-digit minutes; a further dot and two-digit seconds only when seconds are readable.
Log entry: 7.04
